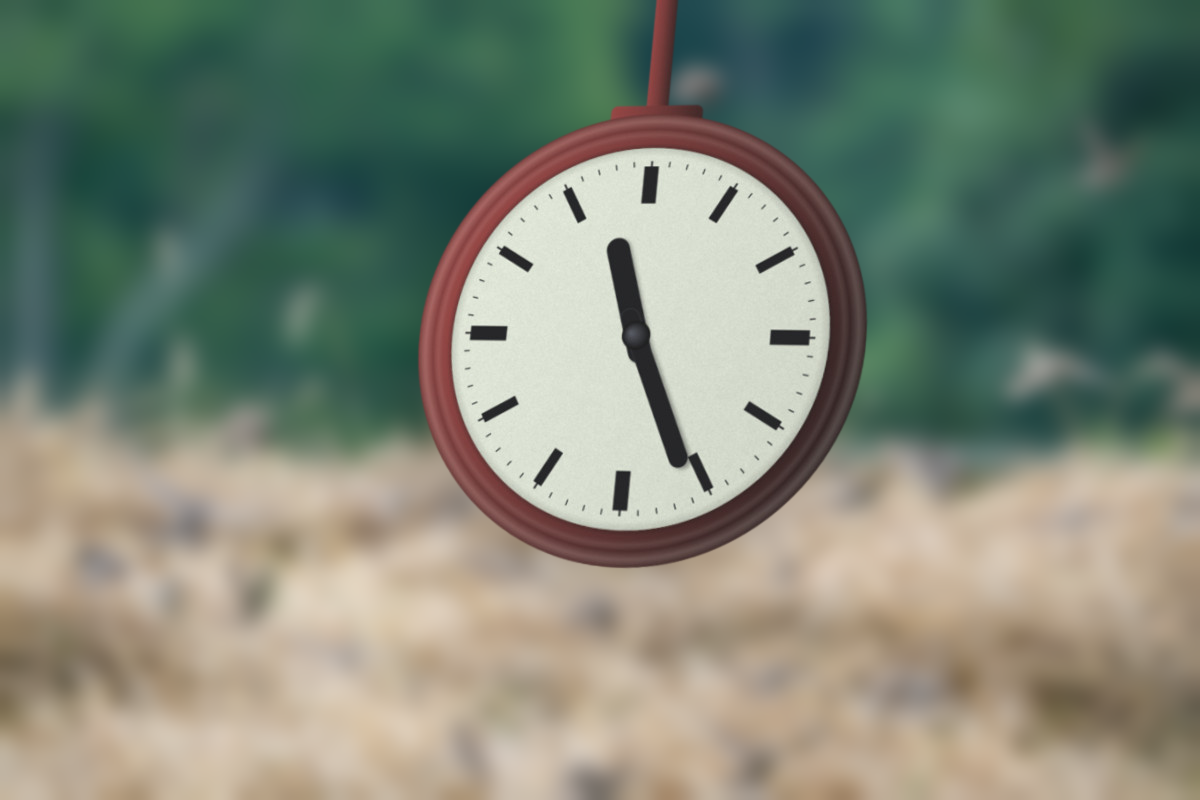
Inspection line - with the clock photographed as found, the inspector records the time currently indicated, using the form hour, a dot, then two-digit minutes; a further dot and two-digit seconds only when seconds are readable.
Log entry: 11.26
